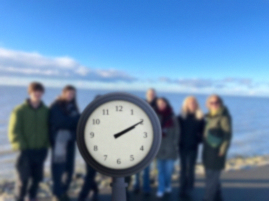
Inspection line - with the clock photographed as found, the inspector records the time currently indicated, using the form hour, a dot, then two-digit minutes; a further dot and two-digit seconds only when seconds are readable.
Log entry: 2.10
